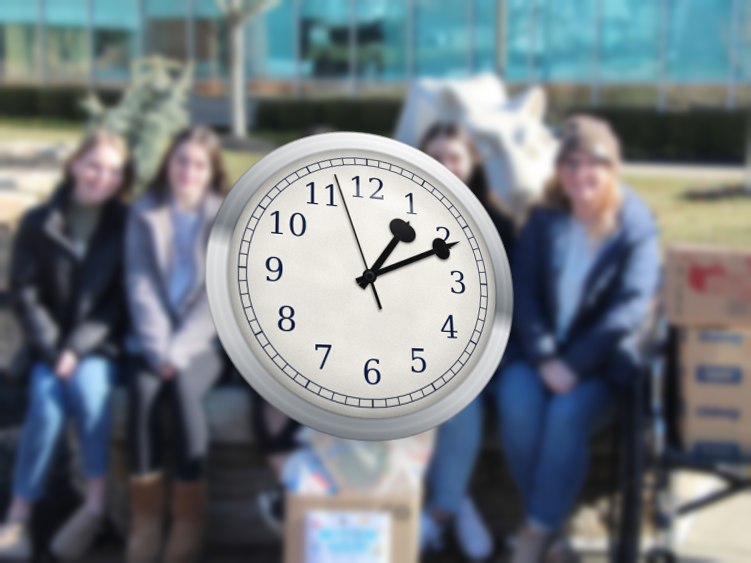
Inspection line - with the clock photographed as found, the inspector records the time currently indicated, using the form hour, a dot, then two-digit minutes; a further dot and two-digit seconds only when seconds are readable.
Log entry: 1.10.57
